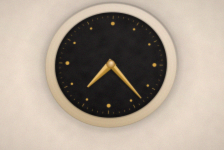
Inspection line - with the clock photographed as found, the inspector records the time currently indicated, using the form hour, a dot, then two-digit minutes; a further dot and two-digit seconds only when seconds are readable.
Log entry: 7.23
